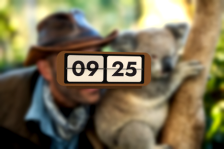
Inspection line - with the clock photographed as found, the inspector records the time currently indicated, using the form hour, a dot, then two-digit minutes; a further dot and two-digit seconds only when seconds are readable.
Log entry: 9.25
